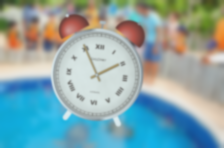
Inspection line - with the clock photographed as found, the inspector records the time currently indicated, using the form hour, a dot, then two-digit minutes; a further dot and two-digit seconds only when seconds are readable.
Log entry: 1.55
